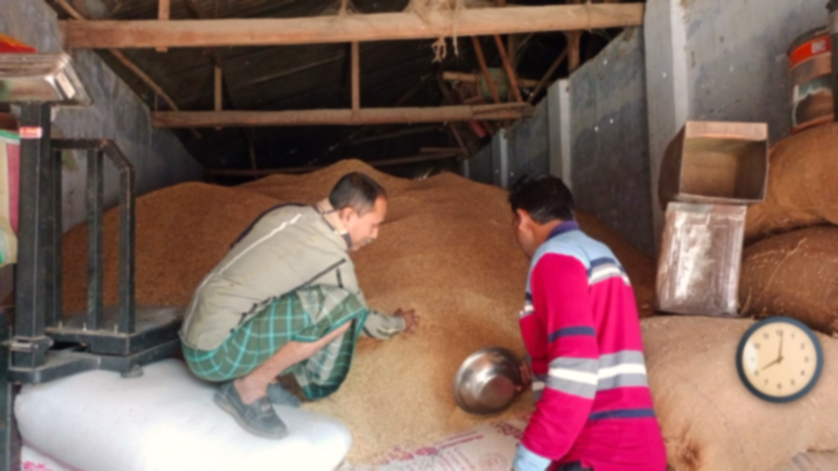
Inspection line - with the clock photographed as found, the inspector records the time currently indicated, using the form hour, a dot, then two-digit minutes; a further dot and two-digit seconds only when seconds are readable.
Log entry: 8.01
